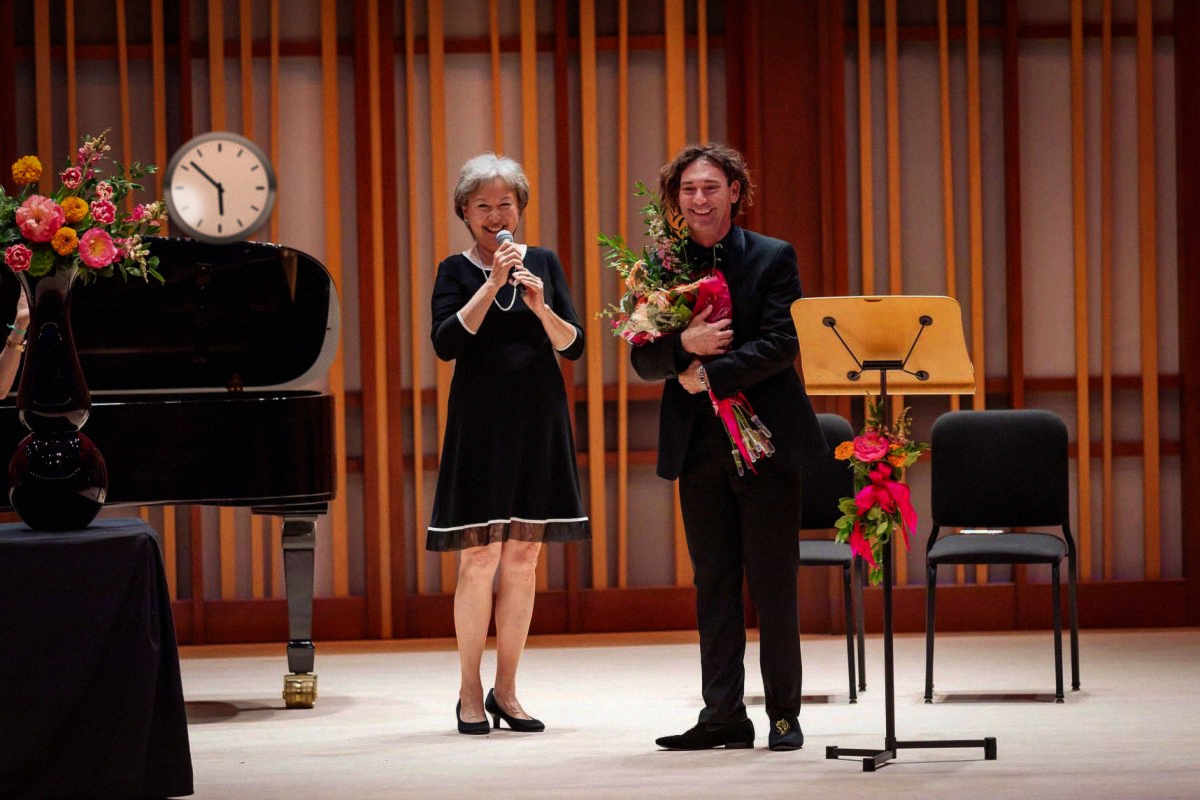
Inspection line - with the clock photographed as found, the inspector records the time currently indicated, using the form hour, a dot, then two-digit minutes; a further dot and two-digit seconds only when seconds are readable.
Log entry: 5.52
